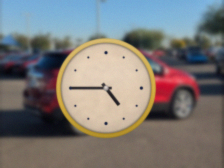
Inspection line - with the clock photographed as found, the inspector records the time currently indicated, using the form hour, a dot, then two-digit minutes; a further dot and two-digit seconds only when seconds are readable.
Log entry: 4.45
